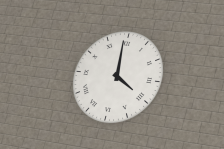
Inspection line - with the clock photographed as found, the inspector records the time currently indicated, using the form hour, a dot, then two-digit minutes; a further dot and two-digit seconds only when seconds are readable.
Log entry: 3.59
